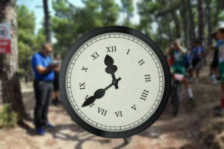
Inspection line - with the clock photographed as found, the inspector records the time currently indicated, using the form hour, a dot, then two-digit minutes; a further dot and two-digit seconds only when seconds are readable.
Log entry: 11.40
